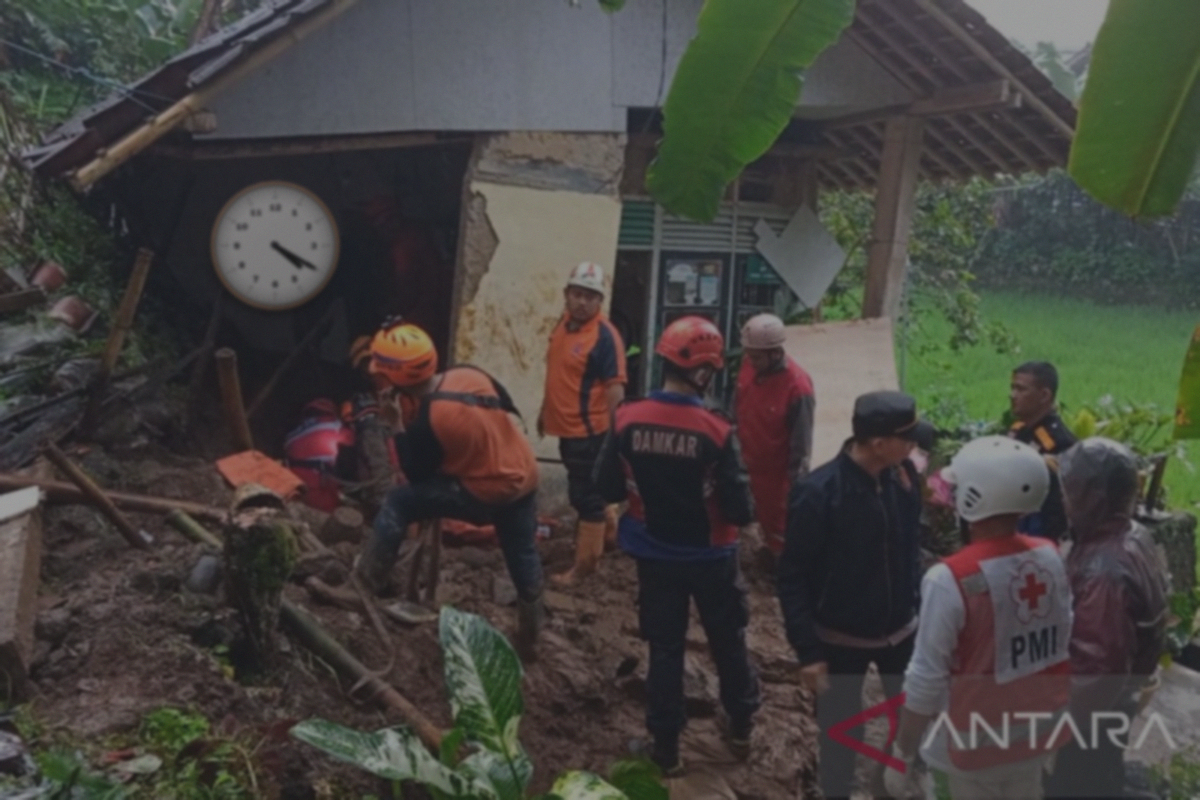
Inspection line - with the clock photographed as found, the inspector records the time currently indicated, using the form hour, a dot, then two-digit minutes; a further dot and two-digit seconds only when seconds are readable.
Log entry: 4.20
